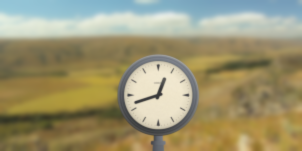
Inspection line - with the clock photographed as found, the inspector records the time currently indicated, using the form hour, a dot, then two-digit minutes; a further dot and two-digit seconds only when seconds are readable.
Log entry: 12.42
